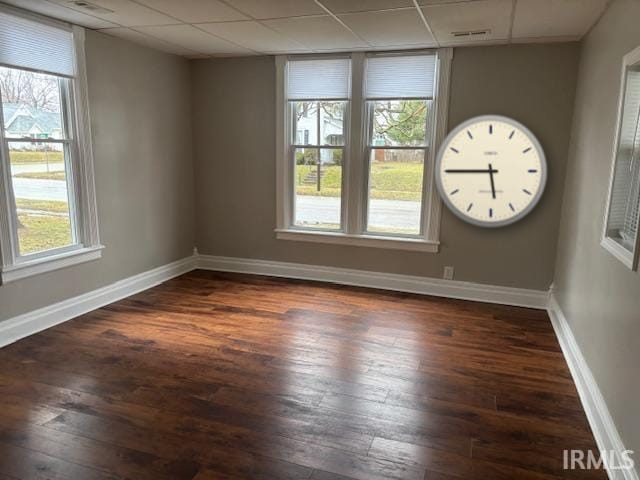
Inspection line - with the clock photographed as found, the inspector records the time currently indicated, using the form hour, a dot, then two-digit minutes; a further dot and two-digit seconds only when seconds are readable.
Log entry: 5.45
